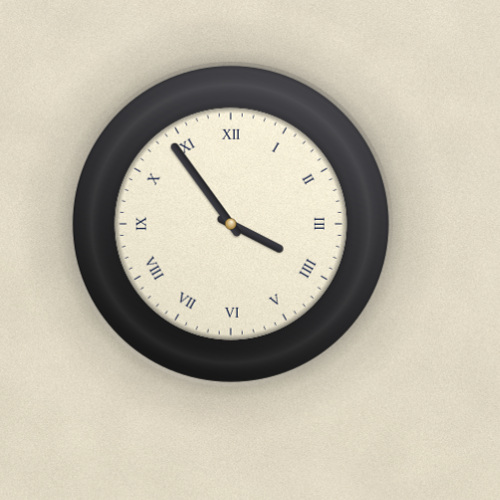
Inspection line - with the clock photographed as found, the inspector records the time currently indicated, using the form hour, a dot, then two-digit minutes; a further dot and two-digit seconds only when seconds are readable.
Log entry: 3.54
